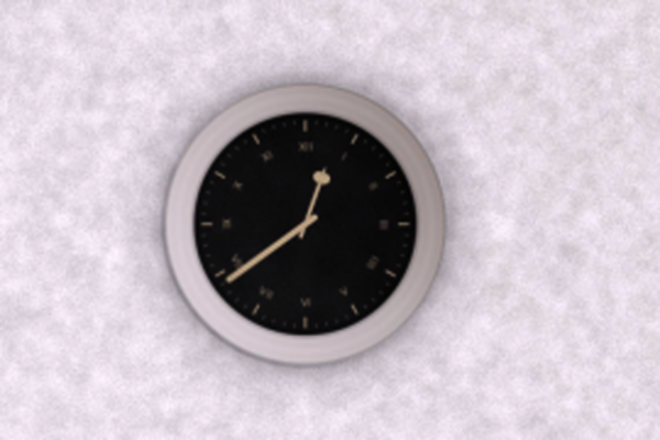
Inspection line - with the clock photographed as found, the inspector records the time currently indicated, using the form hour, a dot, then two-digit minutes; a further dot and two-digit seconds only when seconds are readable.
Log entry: 12.39
